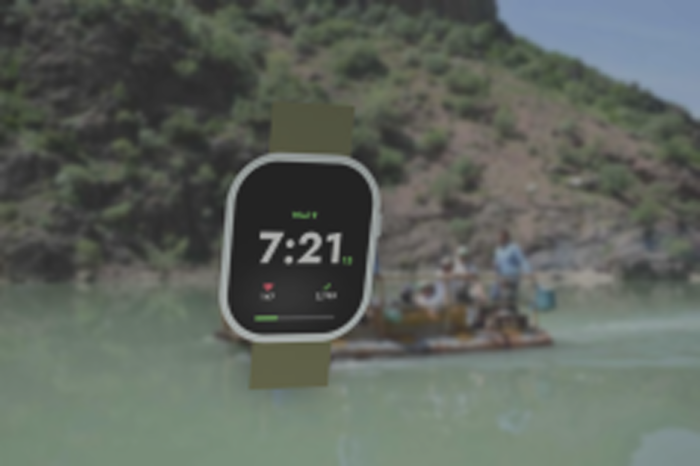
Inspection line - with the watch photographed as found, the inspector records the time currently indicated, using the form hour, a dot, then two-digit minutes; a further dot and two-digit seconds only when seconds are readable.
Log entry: 7.21
